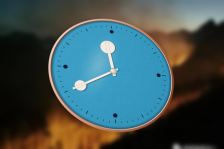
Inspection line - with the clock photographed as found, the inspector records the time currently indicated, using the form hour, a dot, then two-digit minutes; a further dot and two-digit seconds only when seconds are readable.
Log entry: 11.40
